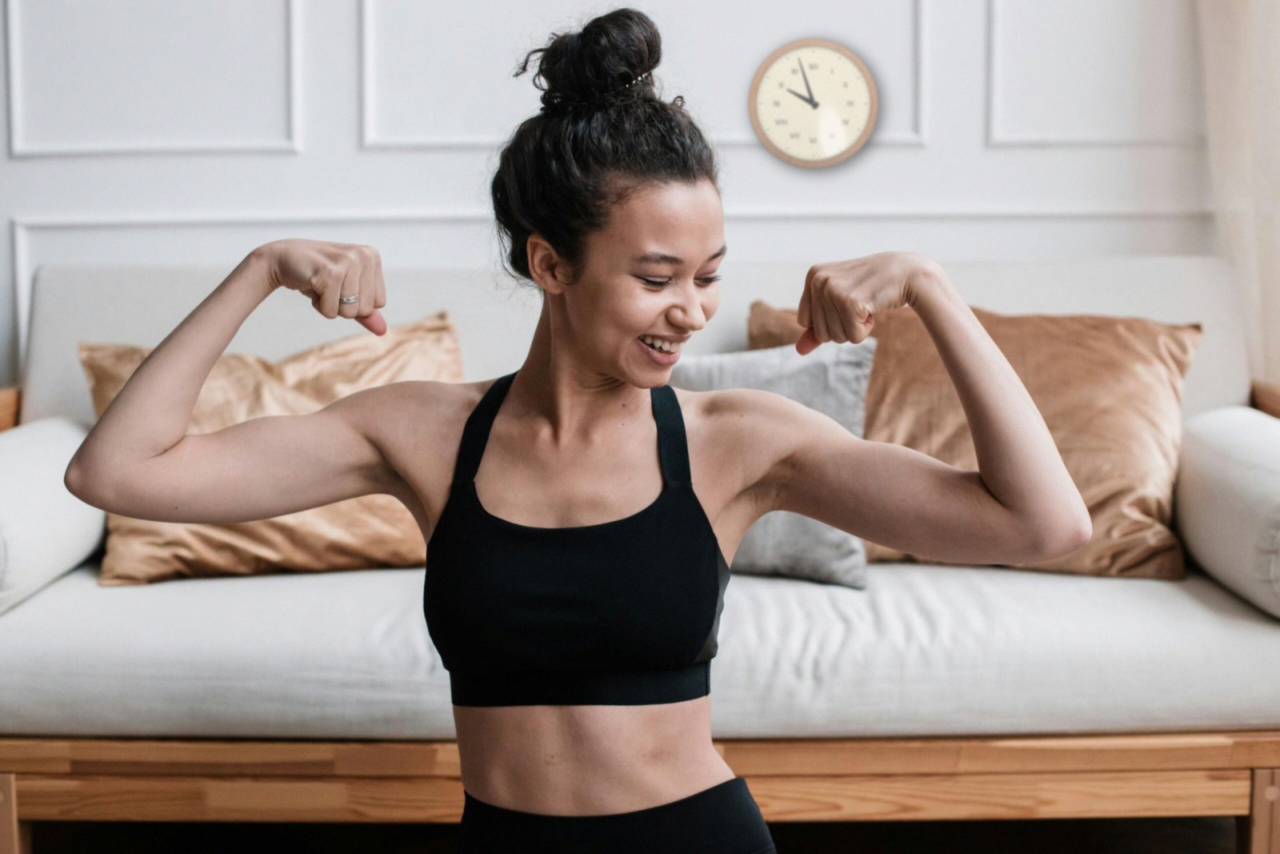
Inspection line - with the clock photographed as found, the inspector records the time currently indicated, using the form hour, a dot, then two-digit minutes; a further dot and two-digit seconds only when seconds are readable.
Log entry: 9.57
